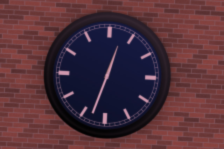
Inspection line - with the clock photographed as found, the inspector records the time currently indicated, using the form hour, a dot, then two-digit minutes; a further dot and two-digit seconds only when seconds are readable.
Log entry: 12.33
